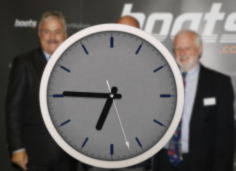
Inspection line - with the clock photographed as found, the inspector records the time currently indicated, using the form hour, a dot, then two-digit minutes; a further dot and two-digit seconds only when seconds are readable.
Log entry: 6.45.27
